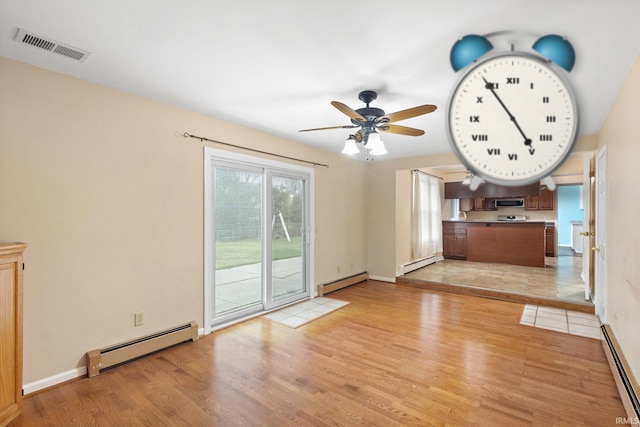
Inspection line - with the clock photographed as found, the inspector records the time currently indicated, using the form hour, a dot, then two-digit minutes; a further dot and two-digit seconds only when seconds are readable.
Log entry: 4.54
